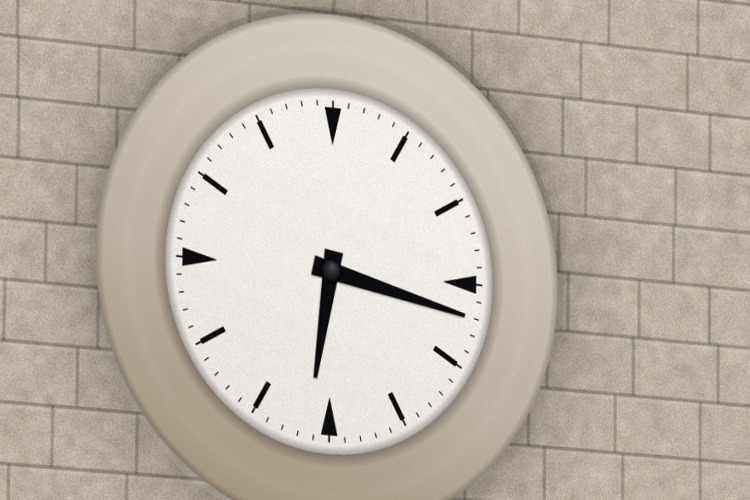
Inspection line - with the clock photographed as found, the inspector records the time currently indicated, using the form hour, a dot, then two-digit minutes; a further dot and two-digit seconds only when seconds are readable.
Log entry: 6.17
